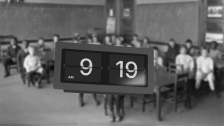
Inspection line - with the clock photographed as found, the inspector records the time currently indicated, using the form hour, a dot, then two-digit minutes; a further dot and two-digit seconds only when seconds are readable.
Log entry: 9.19
